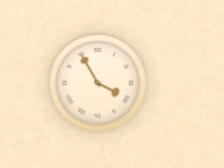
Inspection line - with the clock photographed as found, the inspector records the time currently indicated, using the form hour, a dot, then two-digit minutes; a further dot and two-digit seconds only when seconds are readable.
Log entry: 3.55
